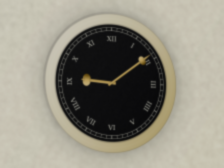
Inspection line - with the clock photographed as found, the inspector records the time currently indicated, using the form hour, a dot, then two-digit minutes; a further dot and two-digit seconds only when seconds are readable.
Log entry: 9.09
